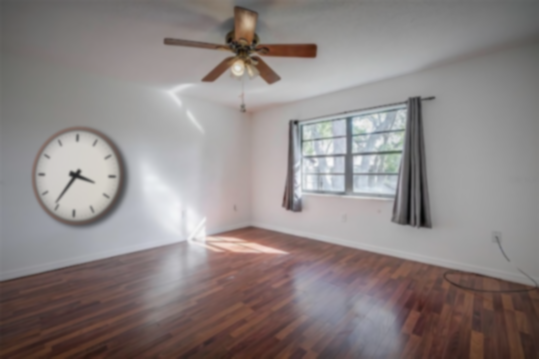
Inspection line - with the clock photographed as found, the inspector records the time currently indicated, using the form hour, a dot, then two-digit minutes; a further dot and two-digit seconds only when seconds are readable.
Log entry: 3.36
